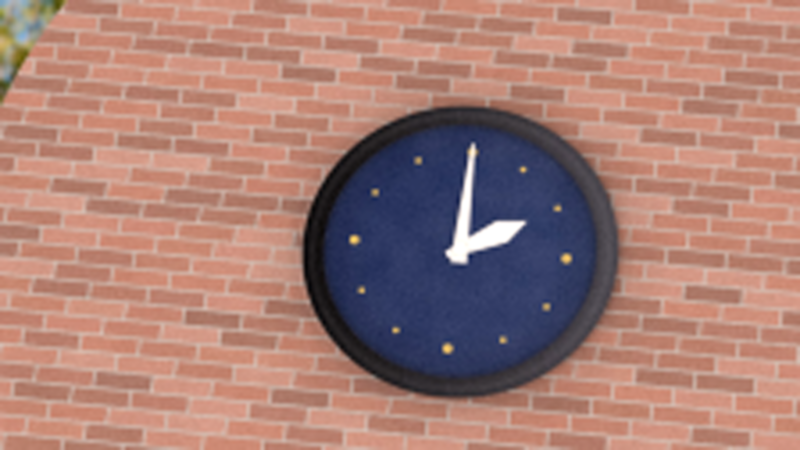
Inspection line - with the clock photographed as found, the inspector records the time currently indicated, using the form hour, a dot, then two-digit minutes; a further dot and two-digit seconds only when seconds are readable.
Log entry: 2.00
